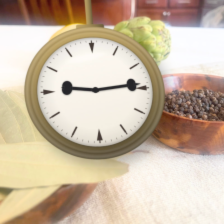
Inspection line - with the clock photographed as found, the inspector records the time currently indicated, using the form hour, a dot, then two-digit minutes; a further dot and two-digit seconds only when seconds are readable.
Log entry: 9.14
